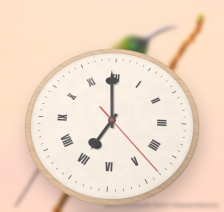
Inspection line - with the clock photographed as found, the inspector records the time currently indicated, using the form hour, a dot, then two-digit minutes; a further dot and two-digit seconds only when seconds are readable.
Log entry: 6.59.23
